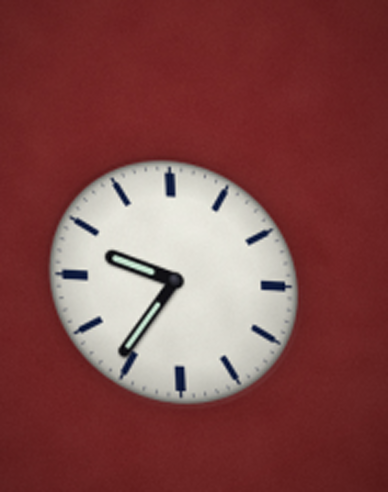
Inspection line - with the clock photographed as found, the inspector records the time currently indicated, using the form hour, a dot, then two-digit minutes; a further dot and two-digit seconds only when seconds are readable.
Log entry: 9.36
